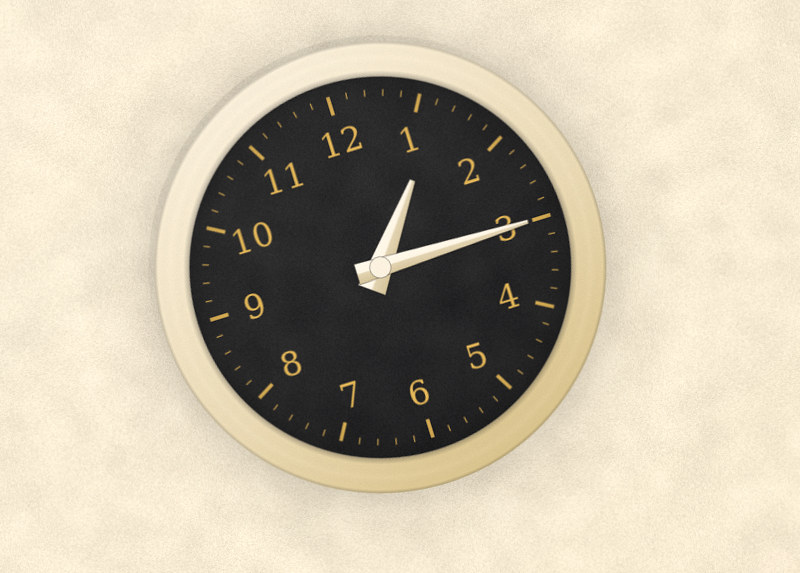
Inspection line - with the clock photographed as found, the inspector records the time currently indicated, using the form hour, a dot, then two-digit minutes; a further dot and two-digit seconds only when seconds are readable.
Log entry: 1.15
